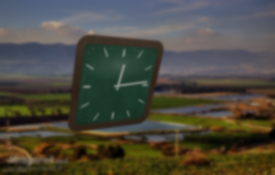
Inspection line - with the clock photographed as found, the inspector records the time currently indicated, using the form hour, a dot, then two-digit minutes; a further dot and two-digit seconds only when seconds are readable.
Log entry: 12.14
